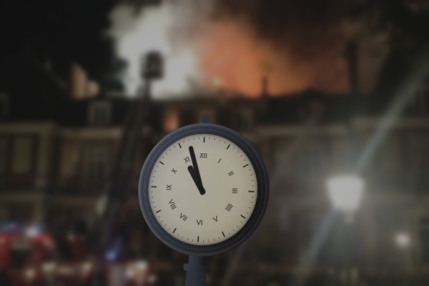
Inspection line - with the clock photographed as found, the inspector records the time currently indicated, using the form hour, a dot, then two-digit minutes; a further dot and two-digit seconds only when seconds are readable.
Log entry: 10.57
